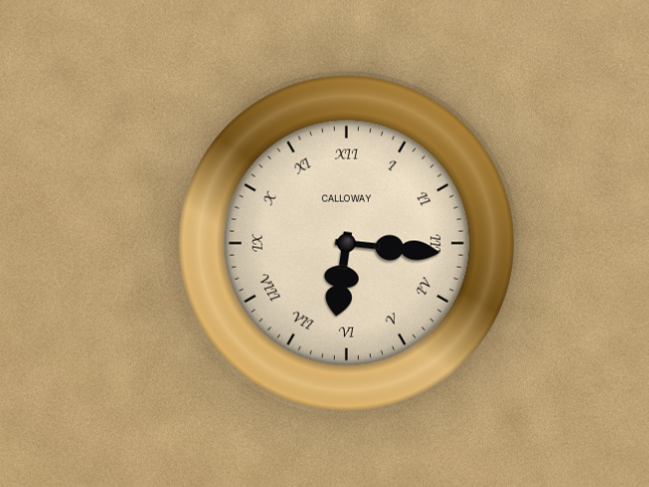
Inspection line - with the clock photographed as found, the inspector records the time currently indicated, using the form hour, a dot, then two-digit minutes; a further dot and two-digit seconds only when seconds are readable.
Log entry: 6.16
